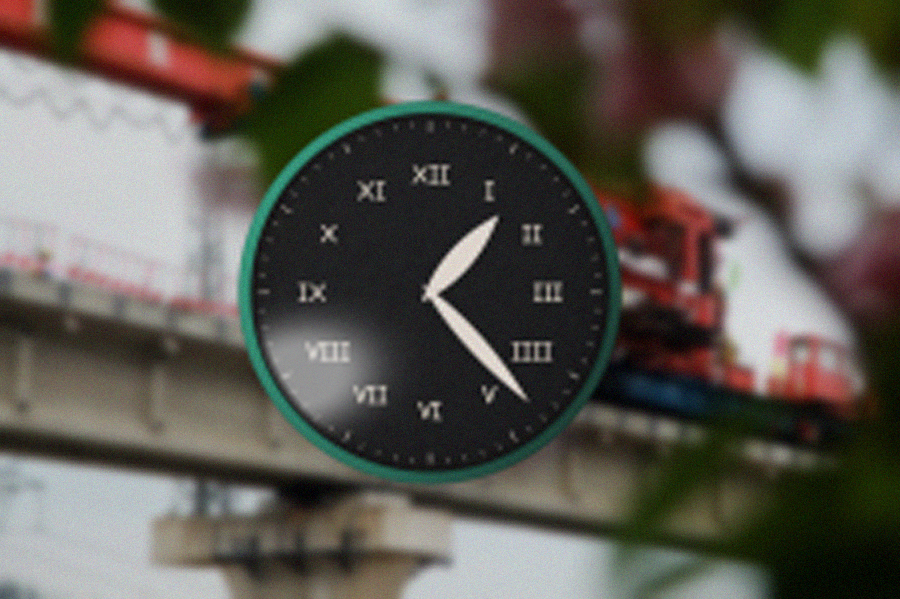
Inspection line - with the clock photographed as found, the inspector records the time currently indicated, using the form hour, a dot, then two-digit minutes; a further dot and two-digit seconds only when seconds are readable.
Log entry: 1.23
